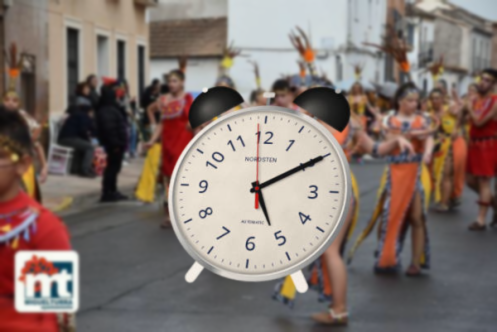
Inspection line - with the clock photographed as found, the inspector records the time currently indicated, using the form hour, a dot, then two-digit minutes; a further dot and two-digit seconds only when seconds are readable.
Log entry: 5.09.59
